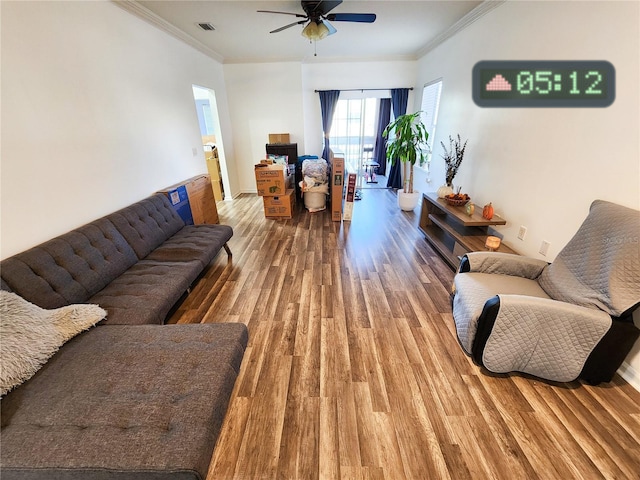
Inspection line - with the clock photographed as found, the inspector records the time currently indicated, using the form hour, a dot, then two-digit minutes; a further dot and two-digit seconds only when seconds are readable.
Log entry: 5.12
